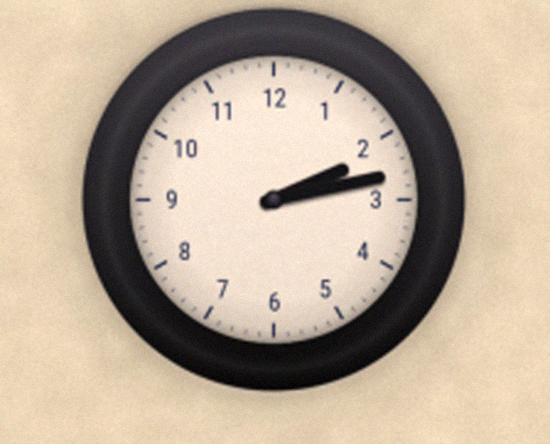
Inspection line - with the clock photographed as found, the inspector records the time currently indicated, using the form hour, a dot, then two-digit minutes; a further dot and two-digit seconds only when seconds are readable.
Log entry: 2.13
